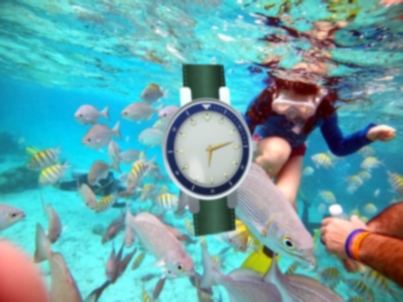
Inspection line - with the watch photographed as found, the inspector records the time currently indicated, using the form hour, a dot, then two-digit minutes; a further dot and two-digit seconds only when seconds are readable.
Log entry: 6.13
